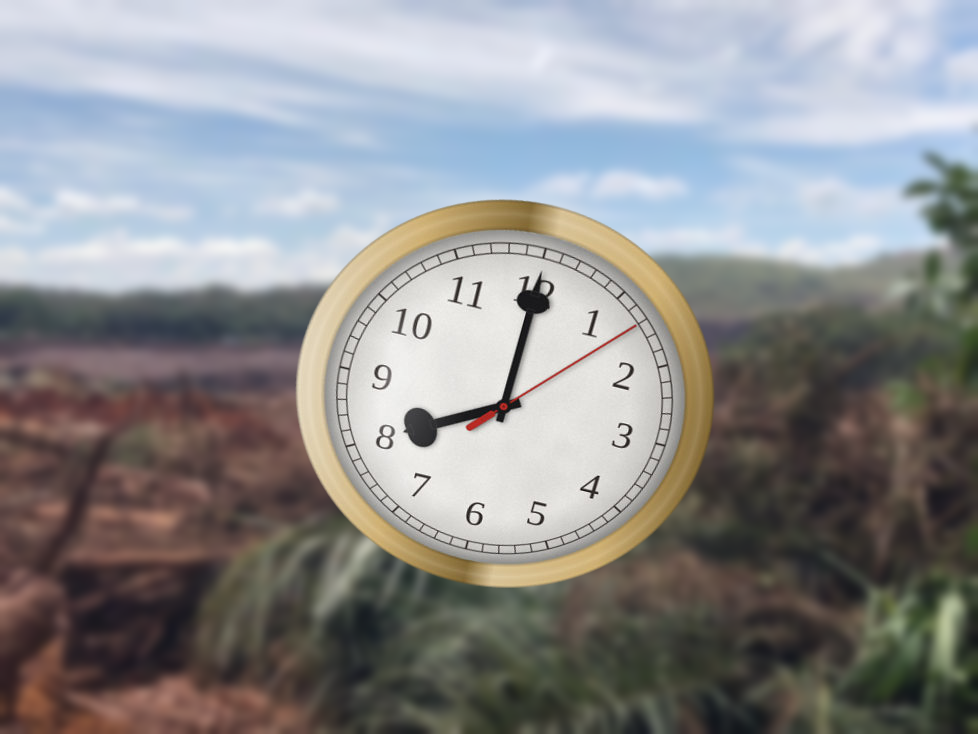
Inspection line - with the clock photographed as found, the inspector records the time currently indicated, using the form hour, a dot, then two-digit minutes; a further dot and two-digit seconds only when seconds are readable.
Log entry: 8.00.07
